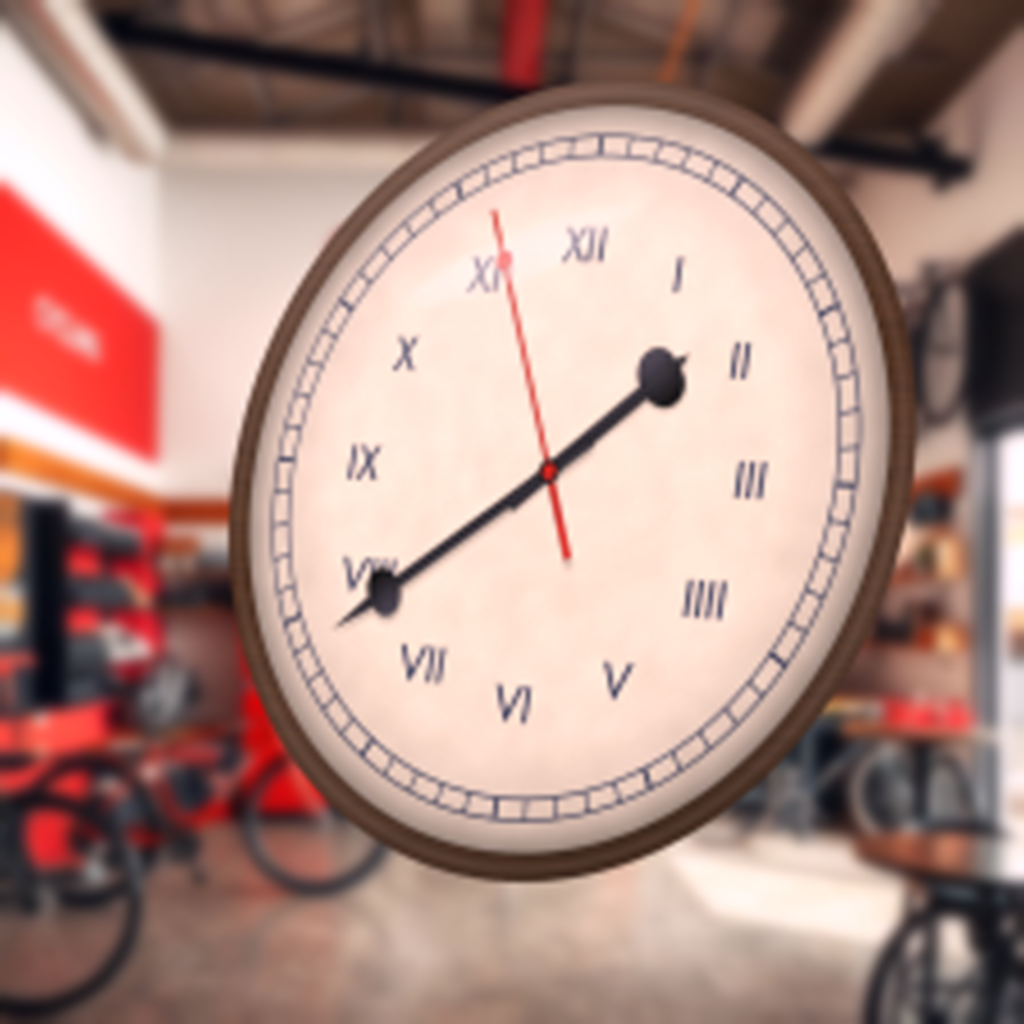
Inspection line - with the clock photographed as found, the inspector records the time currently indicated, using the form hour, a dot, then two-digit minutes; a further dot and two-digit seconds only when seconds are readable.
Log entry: 1.38.56
